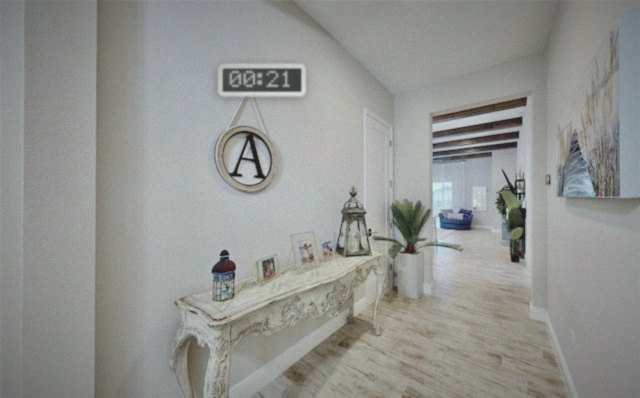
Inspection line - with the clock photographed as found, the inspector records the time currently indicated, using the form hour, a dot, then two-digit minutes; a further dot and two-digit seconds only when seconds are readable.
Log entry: 0.21
